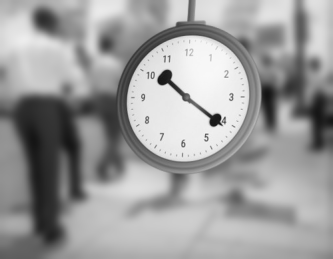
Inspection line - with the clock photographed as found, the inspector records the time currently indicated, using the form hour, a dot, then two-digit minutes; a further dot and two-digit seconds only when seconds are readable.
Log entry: 10.21
